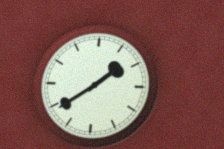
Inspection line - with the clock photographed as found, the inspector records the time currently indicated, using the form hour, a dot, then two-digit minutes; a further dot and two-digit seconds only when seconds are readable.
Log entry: 1.39
